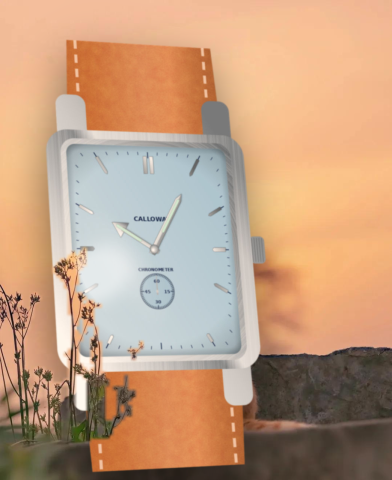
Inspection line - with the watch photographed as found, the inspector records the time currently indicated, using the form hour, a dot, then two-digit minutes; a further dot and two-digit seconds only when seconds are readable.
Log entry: 10.05
